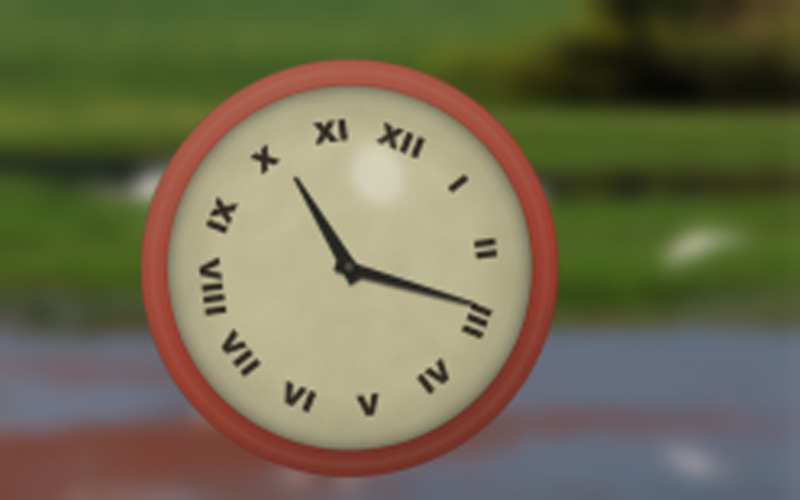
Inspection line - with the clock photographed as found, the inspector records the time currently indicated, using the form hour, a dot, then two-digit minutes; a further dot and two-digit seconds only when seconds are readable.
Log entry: 10.14
